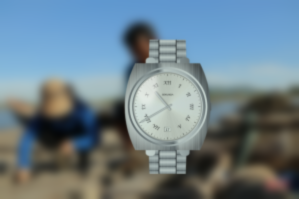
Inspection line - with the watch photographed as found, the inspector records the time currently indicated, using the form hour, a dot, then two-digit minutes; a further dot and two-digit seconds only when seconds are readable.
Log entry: 10.40
